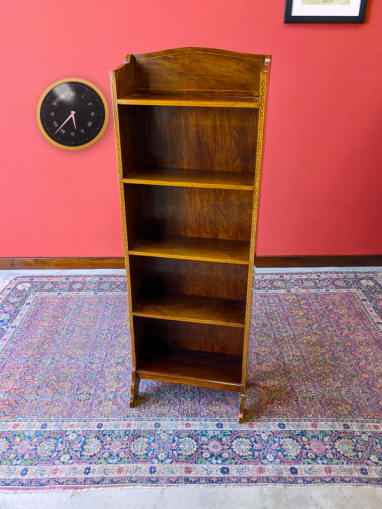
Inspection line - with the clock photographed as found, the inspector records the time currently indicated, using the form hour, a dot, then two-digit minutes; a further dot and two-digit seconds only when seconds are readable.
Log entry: 5.37
